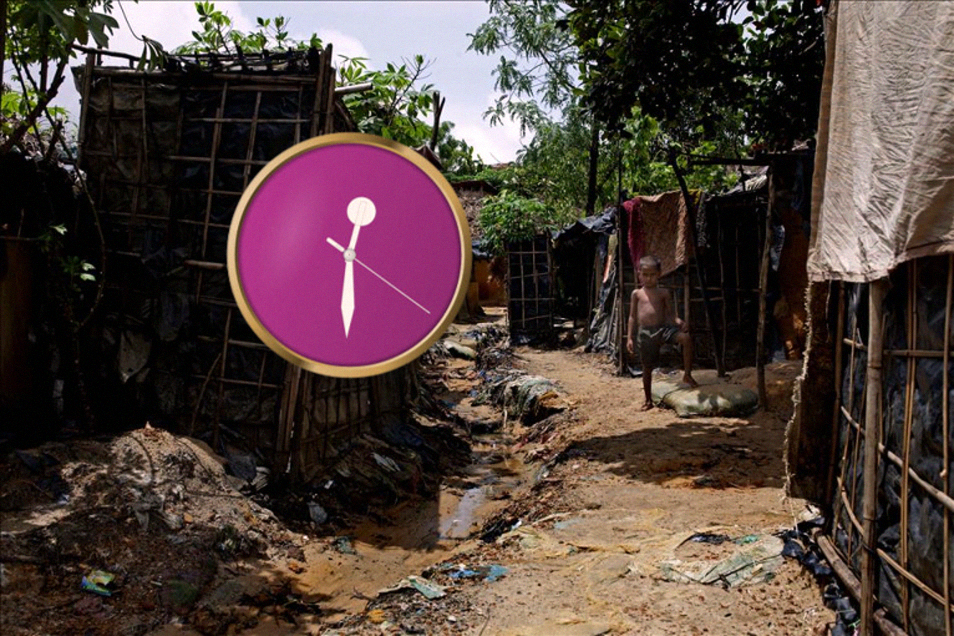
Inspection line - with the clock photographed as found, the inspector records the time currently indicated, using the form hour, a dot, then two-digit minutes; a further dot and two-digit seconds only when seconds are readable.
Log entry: 12.30.21
